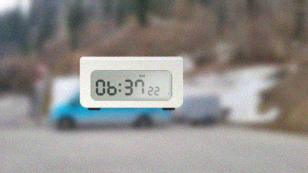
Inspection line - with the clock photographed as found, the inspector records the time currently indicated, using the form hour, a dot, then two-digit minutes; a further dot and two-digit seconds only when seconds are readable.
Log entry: 6.37.22
